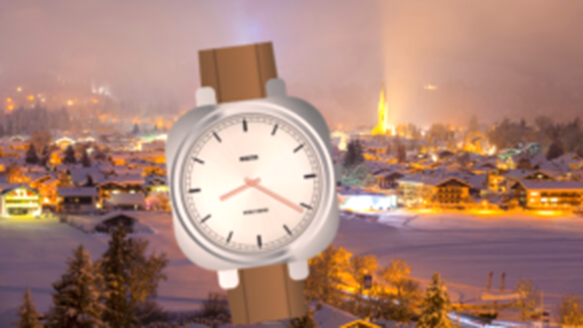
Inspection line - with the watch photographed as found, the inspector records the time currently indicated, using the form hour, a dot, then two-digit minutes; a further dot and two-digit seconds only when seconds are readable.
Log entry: 8.21
